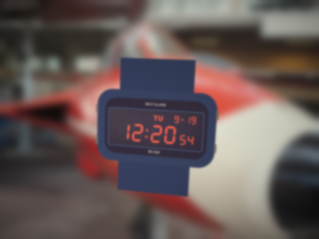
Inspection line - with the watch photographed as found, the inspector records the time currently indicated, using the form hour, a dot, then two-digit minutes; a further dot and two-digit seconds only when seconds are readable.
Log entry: 12.20
